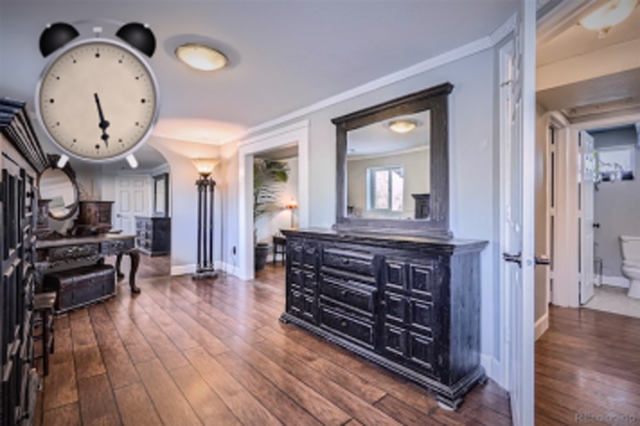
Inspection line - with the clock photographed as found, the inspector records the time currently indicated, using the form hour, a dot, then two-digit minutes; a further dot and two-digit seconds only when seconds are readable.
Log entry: 5.28
